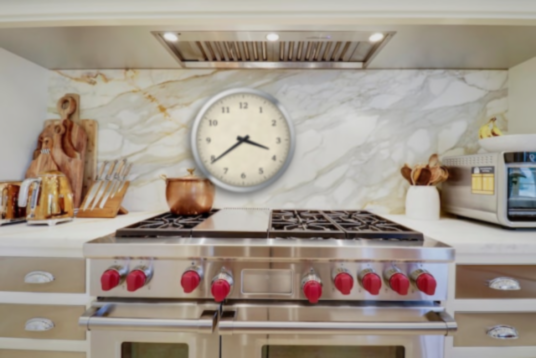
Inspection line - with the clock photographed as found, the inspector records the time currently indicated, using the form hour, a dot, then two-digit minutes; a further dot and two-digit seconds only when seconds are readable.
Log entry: 3.39
